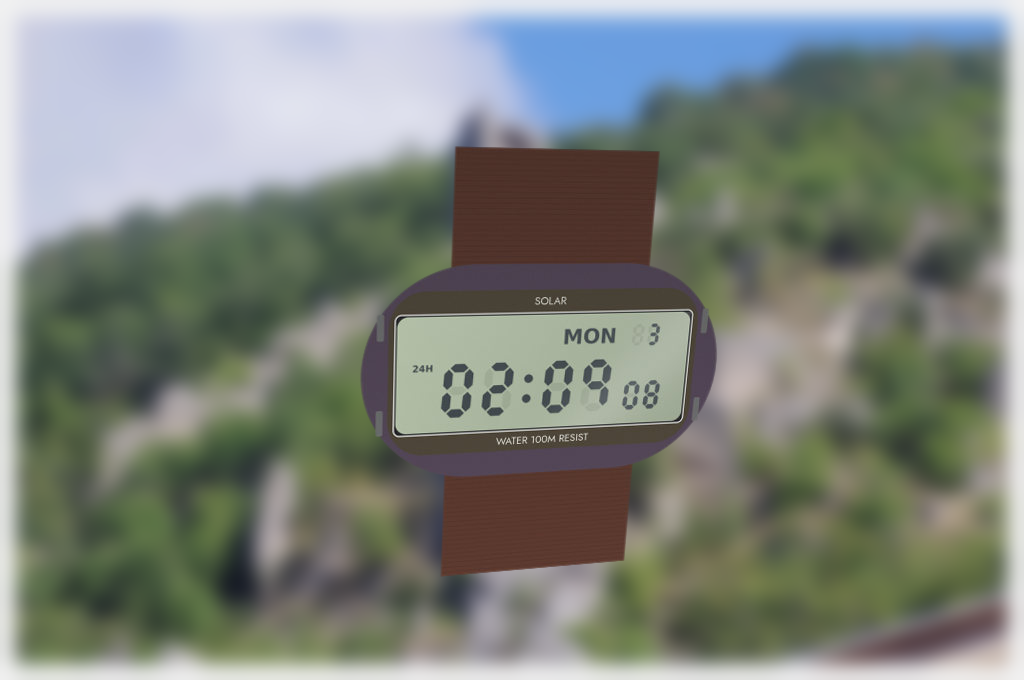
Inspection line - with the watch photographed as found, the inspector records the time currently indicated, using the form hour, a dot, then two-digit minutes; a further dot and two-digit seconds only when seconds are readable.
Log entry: 2.09.08
